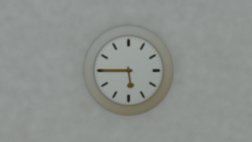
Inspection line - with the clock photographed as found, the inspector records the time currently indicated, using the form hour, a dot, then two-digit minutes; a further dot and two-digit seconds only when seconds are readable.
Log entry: 5.45
